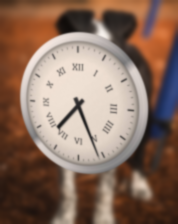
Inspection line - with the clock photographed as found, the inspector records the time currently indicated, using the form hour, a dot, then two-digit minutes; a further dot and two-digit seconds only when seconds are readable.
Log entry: 7.26
